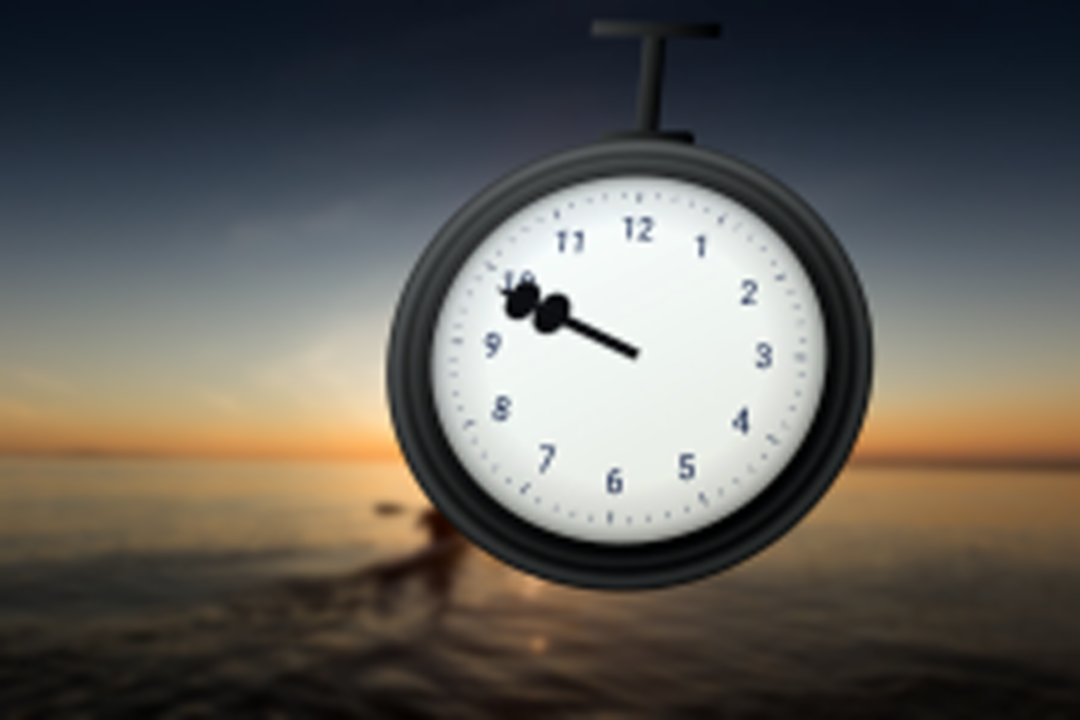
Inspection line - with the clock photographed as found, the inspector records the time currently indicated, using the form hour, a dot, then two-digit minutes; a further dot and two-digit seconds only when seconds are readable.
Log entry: 9.49
